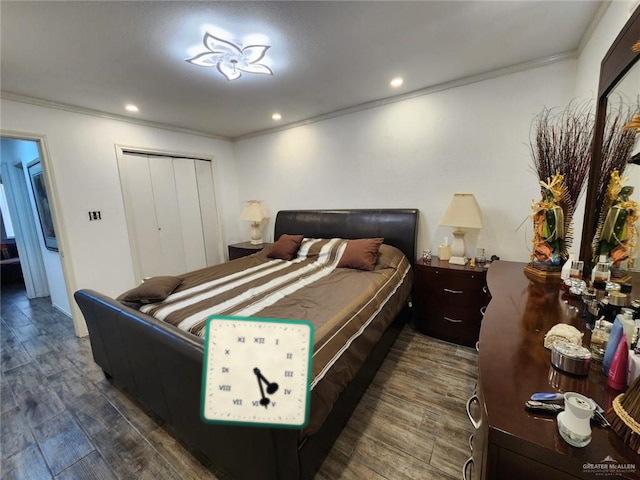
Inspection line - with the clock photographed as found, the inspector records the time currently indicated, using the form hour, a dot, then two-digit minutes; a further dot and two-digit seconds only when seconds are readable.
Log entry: 4.27
